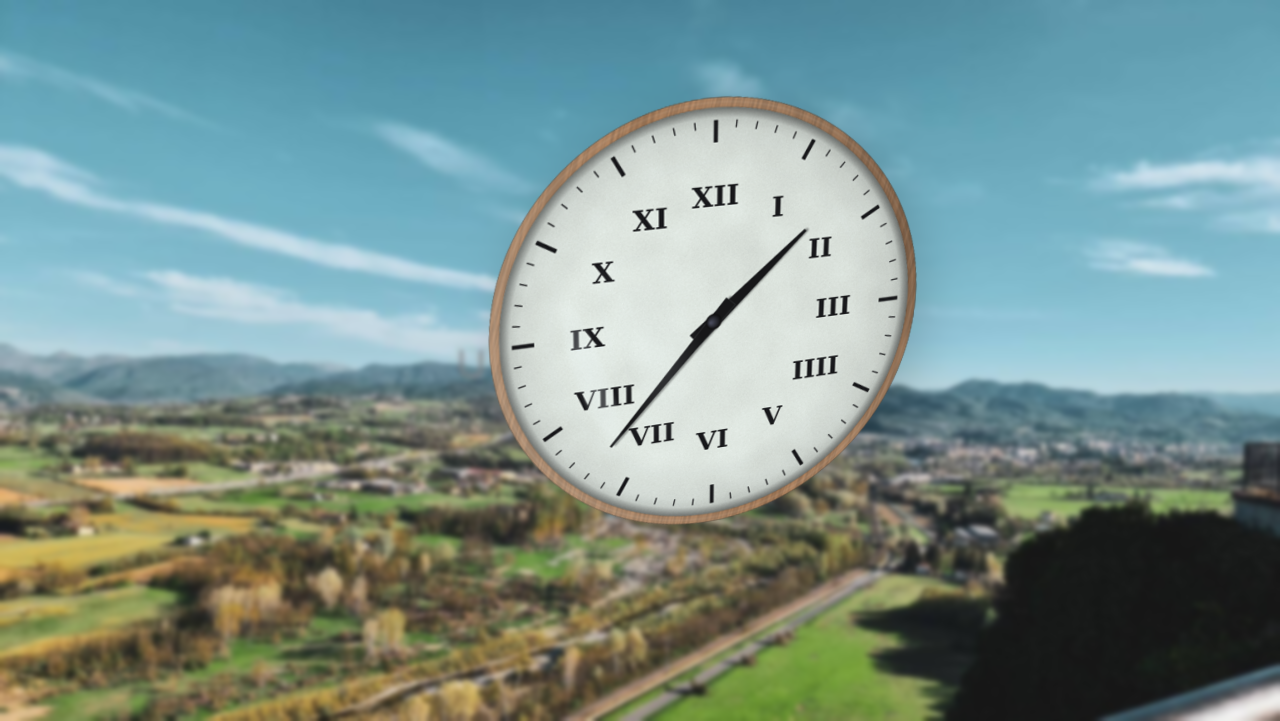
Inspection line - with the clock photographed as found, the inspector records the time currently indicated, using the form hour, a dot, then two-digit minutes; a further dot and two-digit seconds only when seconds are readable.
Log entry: 1.37
